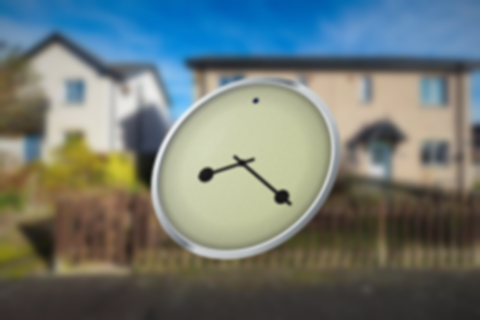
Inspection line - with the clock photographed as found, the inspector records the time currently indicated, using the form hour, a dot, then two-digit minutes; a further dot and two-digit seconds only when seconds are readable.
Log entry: 8.21
